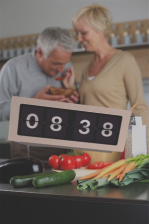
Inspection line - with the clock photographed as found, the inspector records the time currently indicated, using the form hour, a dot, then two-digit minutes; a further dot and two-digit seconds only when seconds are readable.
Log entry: 8.38
